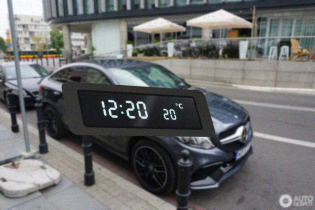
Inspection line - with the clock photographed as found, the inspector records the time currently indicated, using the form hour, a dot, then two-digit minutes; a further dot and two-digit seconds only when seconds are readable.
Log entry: 12.20
